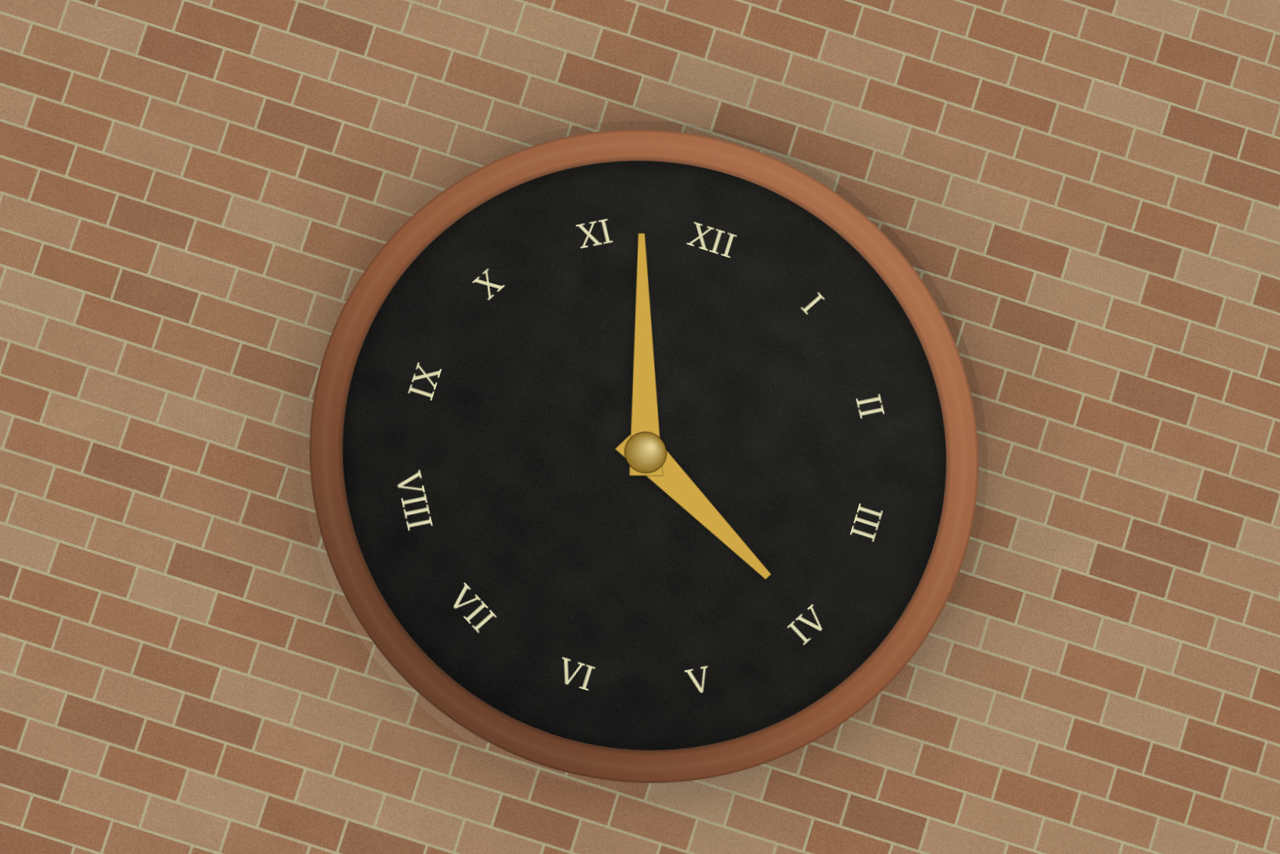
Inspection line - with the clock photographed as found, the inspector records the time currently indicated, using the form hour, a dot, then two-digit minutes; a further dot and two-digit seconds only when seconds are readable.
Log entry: 3.57
